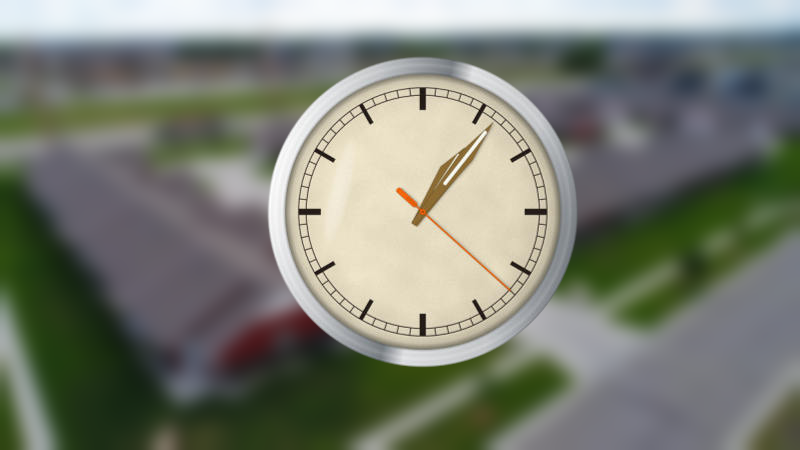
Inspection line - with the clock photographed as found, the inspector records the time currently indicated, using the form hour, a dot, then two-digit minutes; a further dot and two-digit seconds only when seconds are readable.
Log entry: 1.06.22
